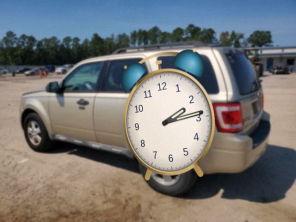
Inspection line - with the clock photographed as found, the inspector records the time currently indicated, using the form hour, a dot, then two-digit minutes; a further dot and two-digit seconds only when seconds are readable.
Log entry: 2.14
